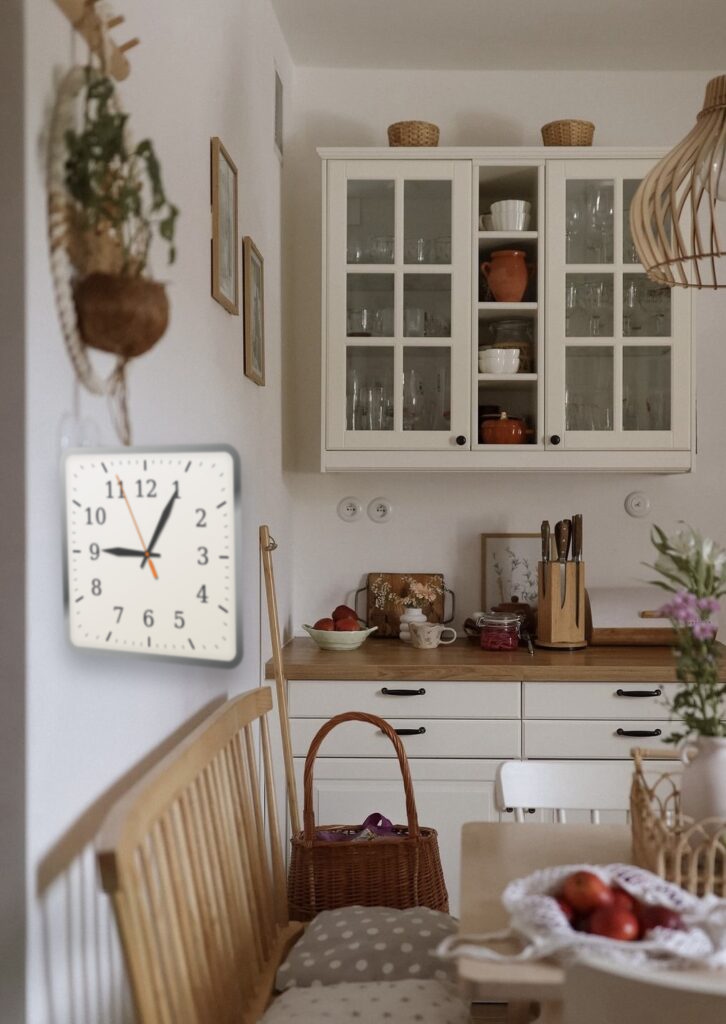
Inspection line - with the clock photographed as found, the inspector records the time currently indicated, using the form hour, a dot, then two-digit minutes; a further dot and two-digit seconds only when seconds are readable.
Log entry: 9.04.56
